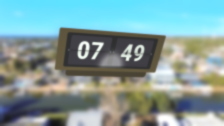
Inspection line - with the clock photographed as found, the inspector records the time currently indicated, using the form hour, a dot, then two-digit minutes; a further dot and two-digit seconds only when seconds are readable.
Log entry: 7.49
